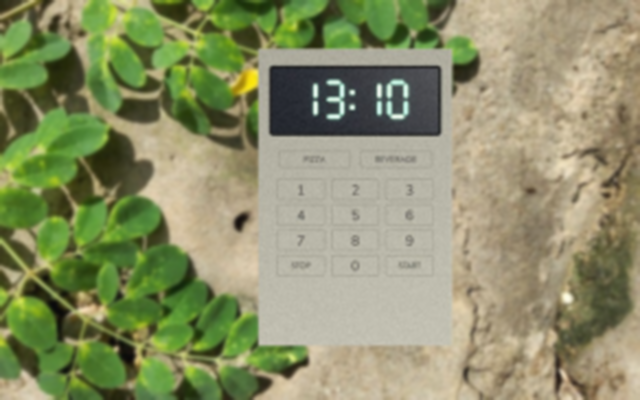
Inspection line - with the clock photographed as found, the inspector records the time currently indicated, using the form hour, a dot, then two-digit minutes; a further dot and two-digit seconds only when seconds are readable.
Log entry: 13.10
